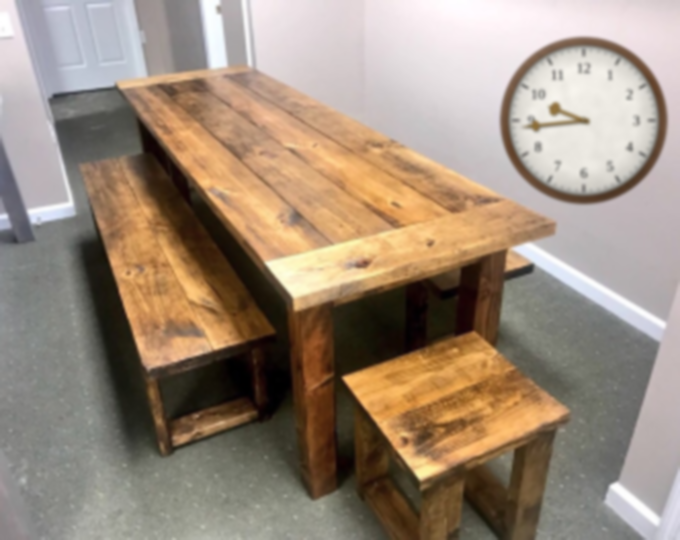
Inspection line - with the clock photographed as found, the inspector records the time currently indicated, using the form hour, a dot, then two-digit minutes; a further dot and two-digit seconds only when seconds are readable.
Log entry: 9.44
